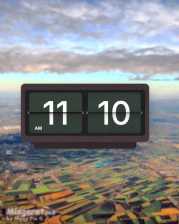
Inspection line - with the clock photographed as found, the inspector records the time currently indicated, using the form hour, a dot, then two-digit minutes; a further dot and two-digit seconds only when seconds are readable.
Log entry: 11.10
